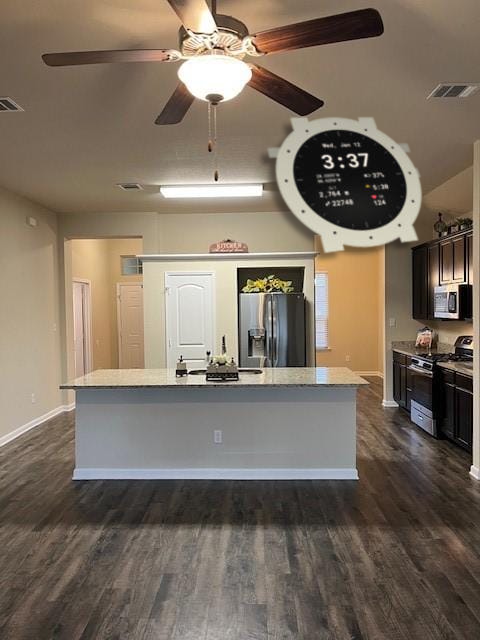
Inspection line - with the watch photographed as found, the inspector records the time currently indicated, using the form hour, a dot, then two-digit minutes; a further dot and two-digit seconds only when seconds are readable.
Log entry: 3.37
